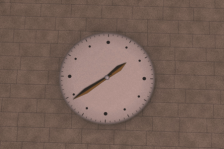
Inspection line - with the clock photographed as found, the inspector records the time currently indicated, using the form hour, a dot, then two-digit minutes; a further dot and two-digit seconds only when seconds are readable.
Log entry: 1.39
